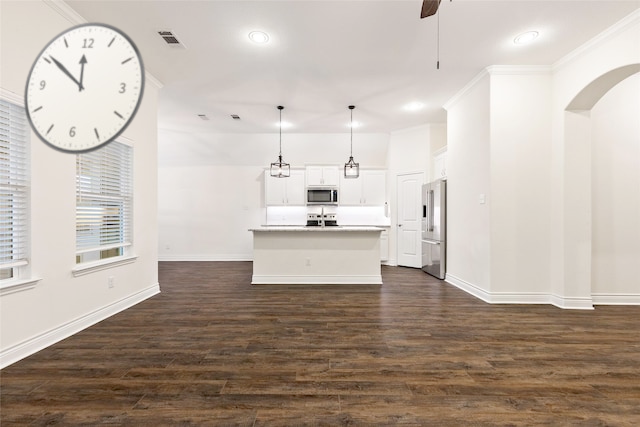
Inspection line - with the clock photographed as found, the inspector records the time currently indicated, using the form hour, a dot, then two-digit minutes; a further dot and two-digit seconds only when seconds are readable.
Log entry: 11.51
